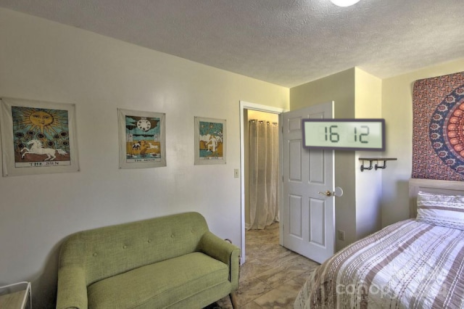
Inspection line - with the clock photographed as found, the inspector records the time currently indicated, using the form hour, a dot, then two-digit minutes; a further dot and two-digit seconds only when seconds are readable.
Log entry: 16.12
